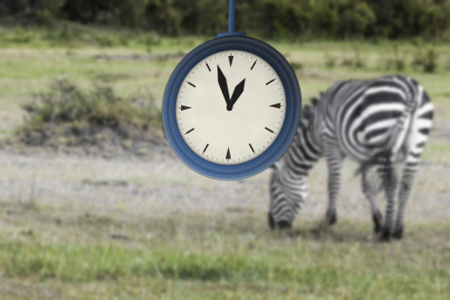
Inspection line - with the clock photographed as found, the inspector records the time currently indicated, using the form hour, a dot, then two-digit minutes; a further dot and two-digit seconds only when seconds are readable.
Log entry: 12.57
